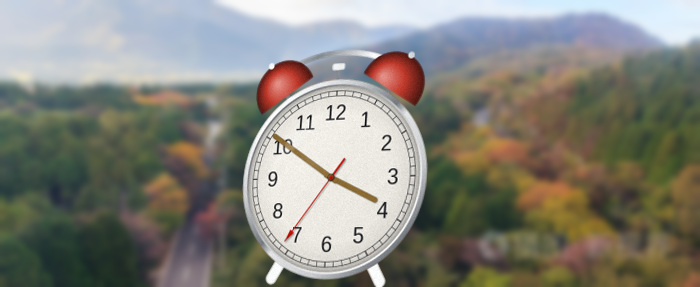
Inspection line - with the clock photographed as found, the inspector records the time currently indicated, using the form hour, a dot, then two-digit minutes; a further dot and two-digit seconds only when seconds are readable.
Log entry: 3.50.36
